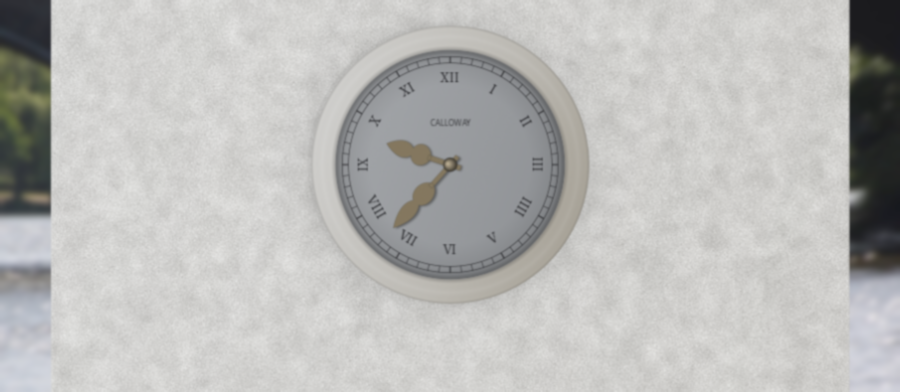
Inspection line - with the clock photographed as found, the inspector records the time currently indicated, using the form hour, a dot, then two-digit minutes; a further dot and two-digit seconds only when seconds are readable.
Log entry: 9.37
